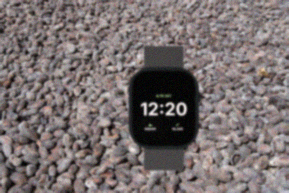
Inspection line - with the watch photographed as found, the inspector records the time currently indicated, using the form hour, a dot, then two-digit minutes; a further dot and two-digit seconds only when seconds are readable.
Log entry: 12.20
